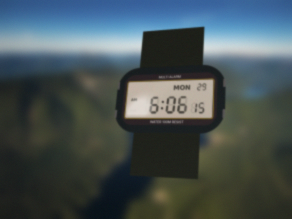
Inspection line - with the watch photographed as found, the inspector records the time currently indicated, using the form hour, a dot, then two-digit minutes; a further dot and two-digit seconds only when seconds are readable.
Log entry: 6.06.15
